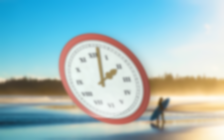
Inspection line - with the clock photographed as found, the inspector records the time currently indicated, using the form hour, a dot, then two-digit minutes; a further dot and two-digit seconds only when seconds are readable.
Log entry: 2.02
